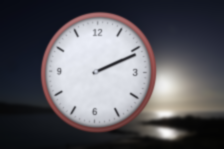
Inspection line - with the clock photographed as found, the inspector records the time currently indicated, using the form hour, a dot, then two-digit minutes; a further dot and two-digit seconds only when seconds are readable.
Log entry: 2.11
